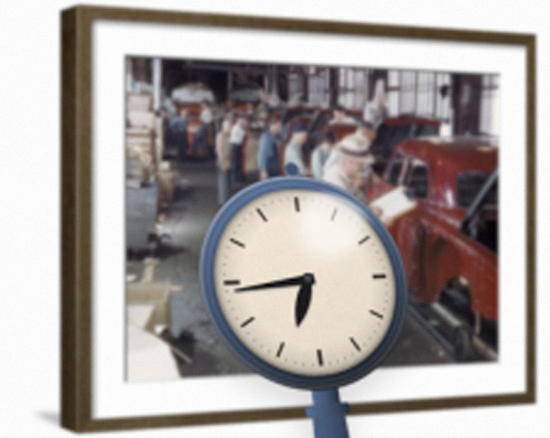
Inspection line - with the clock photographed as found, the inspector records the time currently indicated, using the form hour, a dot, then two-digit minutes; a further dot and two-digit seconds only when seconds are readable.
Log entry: 6.44
